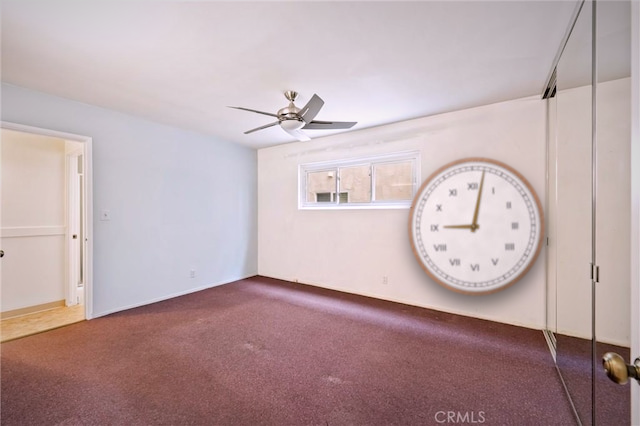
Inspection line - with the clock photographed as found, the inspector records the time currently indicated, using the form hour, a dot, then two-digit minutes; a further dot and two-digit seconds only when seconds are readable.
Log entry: 9.02
